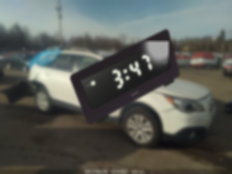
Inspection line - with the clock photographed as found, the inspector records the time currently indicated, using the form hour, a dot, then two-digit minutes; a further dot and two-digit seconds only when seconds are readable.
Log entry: 3.47
